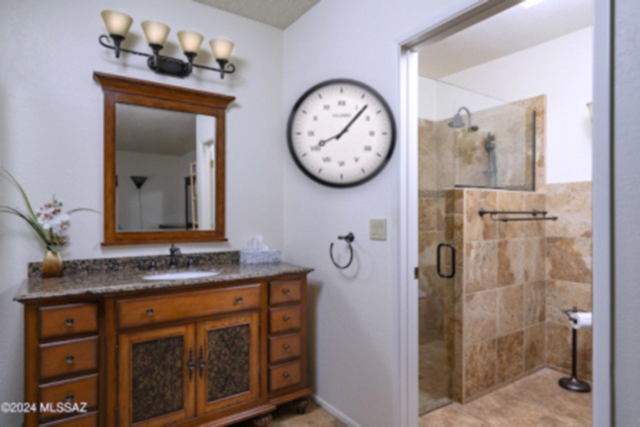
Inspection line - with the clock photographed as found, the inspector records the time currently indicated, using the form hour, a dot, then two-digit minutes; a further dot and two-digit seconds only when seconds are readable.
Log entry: 8.07
